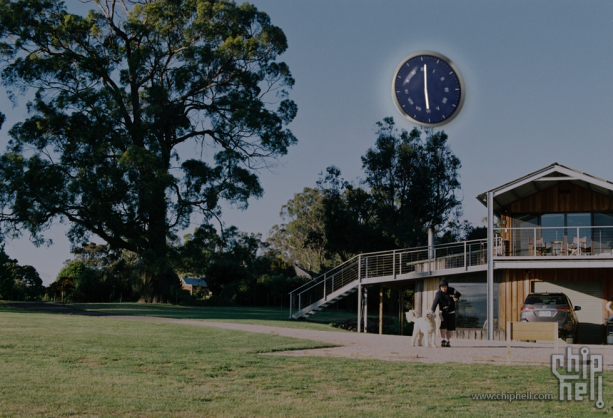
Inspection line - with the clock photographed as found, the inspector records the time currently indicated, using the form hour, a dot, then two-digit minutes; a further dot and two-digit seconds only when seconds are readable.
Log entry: 6.01
